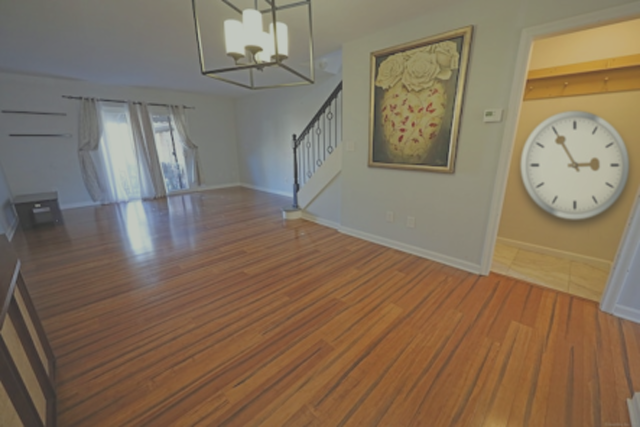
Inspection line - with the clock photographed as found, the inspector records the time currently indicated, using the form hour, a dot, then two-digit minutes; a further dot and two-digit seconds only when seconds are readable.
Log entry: 2.55
